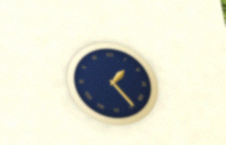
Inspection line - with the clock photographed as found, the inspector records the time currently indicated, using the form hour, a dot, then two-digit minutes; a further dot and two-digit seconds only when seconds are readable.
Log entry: 1.24
